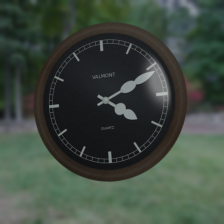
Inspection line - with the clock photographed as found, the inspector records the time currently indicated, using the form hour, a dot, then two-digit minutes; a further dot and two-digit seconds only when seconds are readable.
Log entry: 4.11
